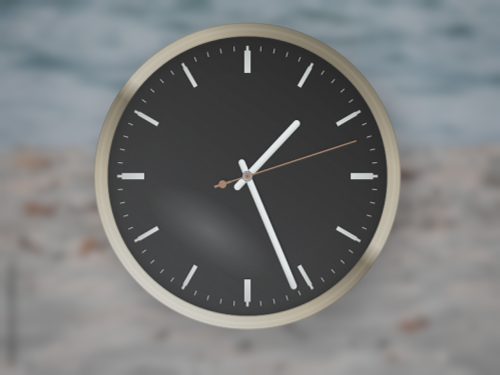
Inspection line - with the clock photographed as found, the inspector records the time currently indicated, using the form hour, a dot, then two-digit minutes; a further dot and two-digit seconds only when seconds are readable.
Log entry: 1.26.12
